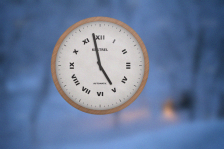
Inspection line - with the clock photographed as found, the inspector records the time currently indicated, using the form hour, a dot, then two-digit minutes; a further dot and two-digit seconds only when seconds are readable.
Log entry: 4.58
